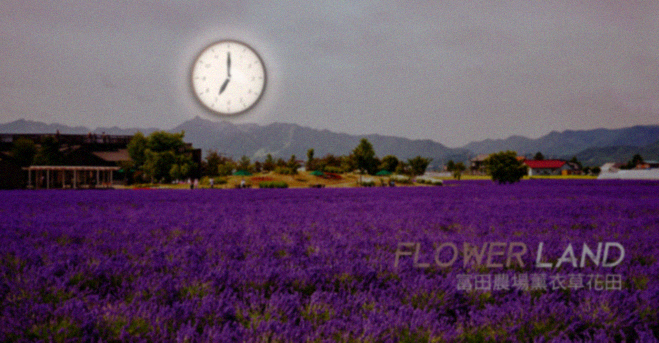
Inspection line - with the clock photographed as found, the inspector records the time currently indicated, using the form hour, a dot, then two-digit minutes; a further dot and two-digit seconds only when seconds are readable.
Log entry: 7.00
